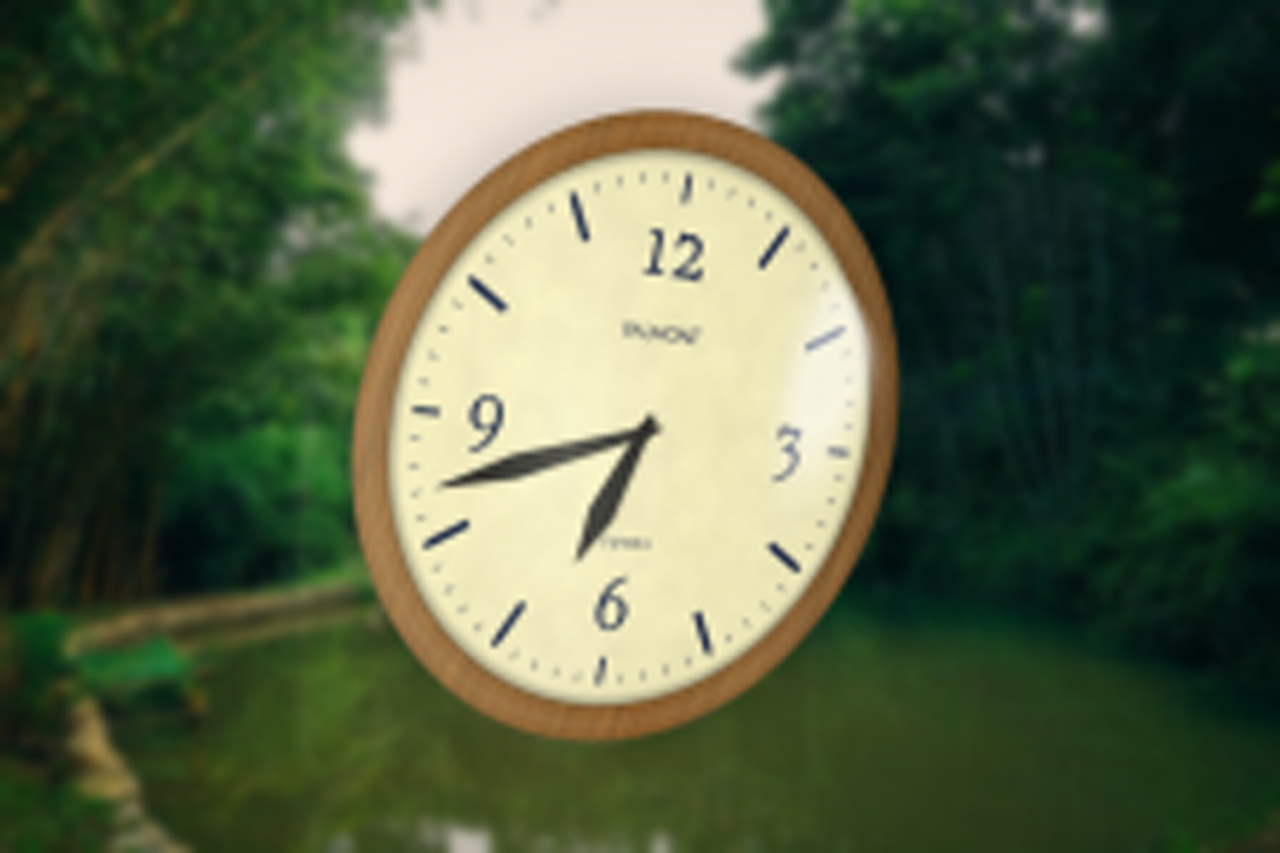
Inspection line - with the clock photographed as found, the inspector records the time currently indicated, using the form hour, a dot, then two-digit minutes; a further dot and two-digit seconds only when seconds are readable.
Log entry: 6.42
